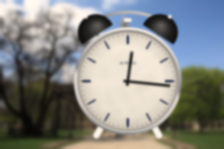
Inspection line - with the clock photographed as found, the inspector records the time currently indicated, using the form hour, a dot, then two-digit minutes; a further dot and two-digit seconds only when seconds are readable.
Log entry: 12.16
